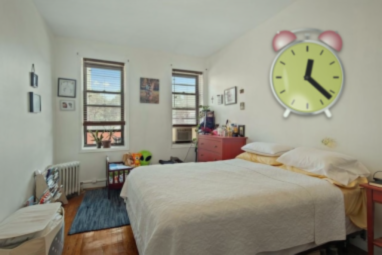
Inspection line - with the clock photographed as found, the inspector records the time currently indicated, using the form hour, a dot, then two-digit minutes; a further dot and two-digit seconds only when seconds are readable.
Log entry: 12.22
